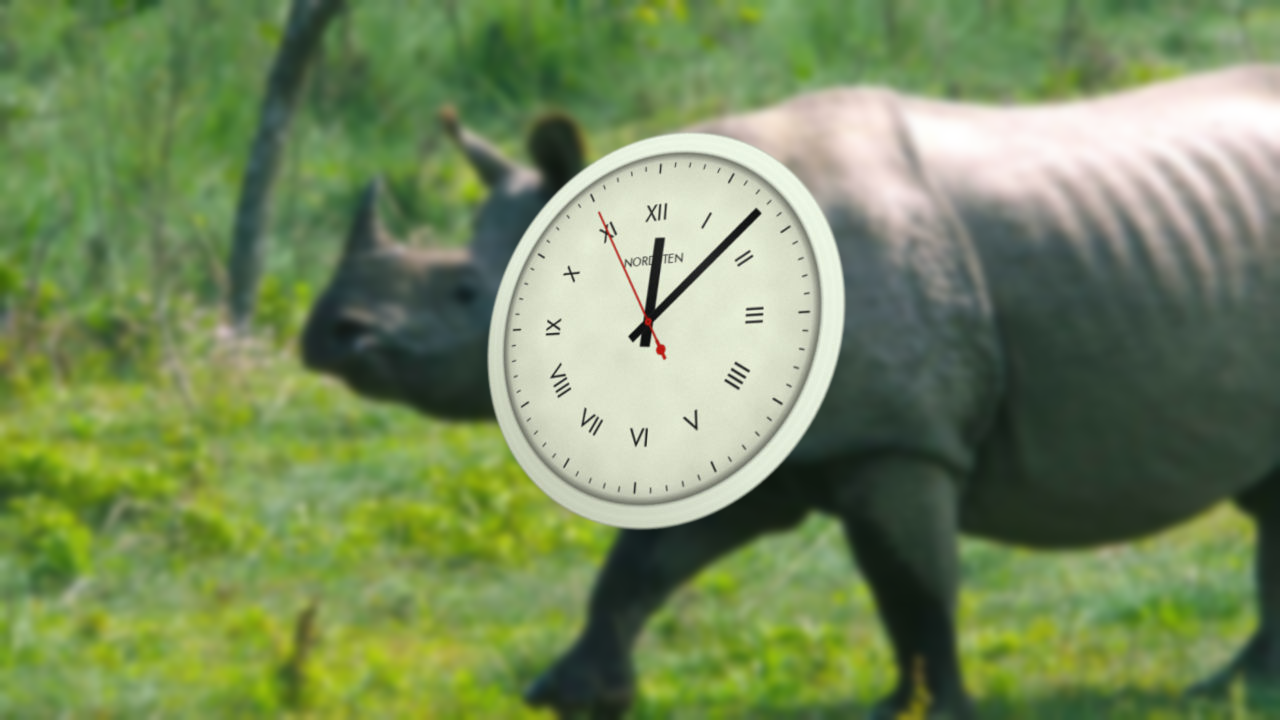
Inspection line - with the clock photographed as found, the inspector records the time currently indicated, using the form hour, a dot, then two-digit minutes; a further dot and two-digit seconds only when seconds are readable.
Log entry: 12.07.55
